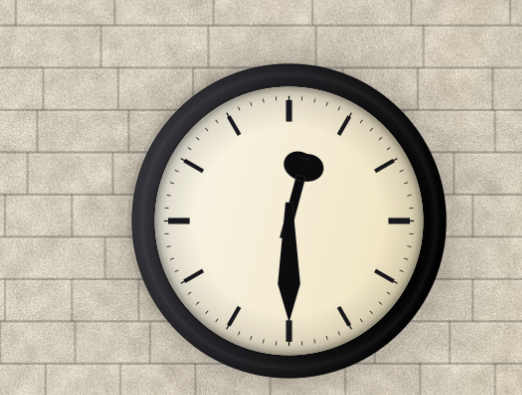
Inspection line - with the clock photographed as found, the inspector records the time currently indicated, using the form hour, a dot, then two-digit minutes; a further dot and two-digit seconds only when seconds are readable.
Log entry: 12.30
